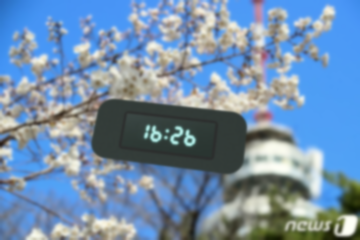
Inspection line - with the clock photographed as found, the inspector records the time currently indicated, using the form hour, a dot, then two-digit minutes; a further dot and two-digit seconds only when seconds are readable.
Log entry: 16.26
